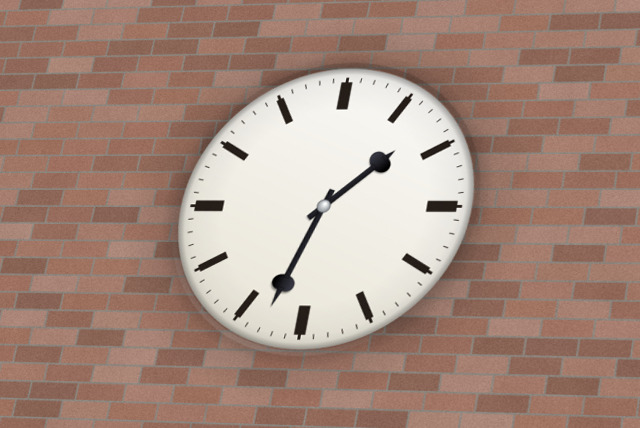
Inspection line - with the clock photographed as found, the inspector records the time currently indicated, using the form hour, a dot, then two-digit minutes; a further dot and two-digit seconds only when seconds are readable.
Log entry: 1.33
